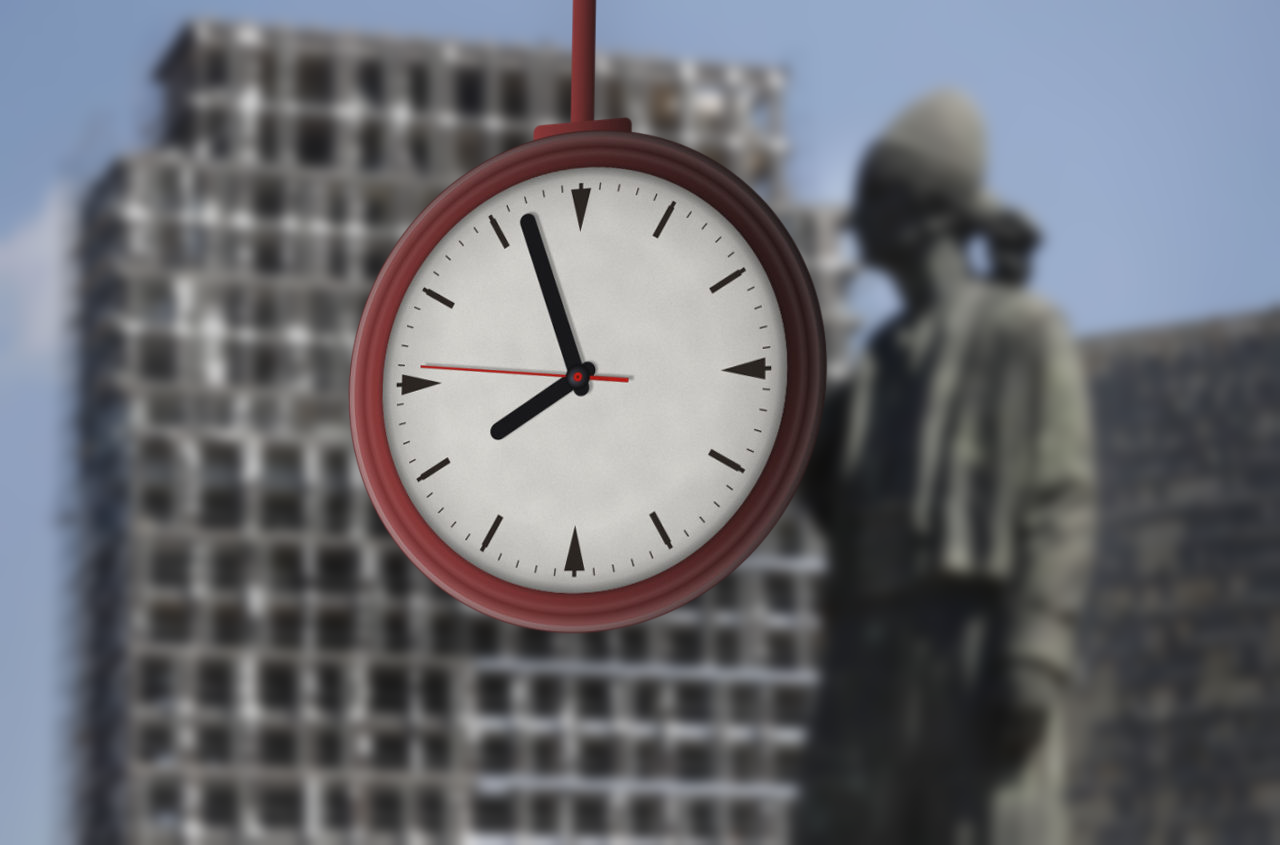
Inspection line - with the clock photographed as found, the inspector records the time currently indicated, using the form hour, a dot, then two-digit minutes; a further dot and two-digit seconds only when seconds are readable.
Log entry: 7.56.46
